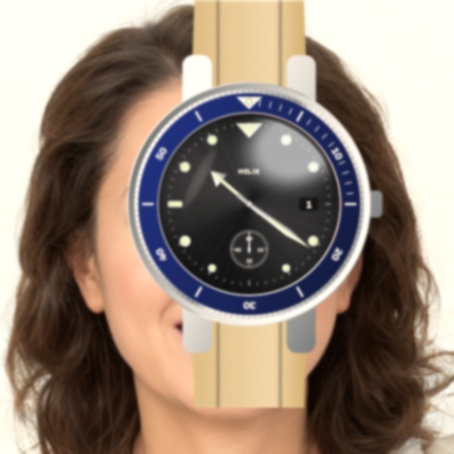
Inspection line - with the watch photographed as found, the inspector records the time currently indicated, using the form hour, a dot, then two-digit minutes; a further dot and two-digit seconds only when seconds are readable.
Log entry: 10.21
